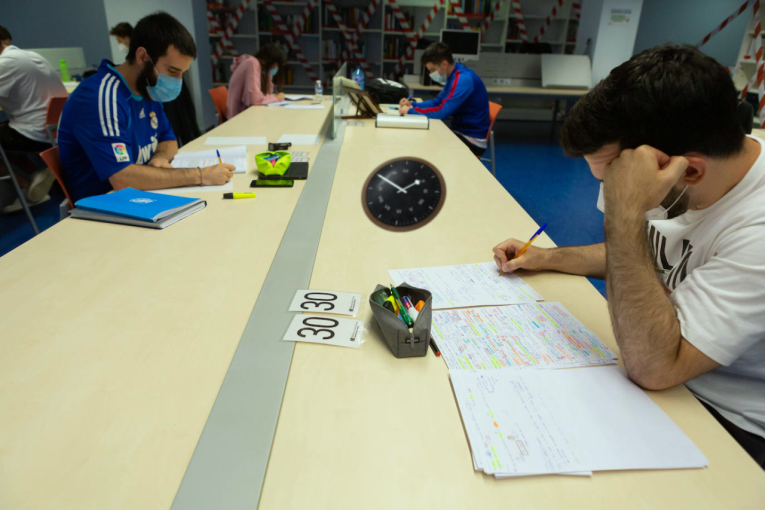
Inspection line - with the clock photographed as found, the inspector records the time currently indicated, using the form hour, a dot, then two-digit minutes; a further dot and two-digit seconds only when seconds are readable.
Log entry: 1.50
